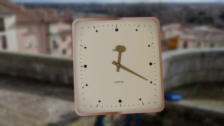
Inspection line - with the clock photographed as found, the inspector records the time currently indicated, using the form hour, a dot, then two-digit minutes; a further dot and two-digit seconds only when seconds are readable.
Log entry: 12.20
